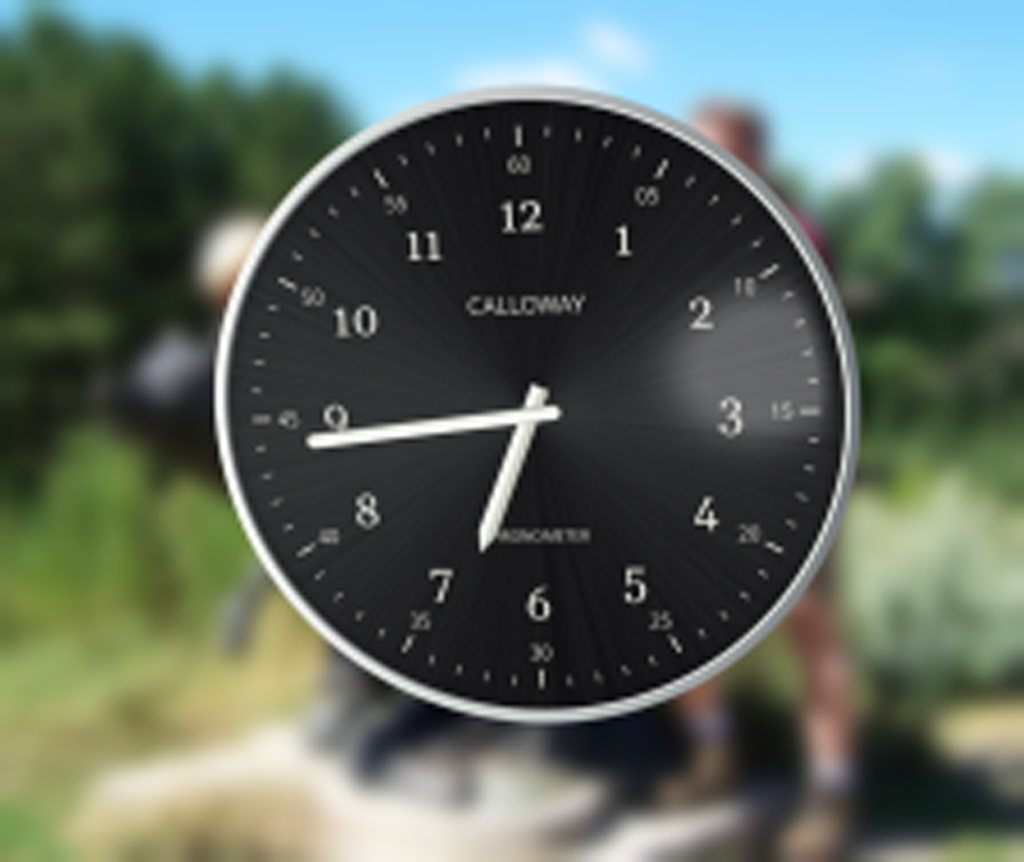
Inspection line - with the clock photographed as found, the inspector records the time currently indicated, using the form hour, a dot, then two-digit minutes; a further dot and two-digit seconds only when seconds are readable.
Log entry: 6.44
